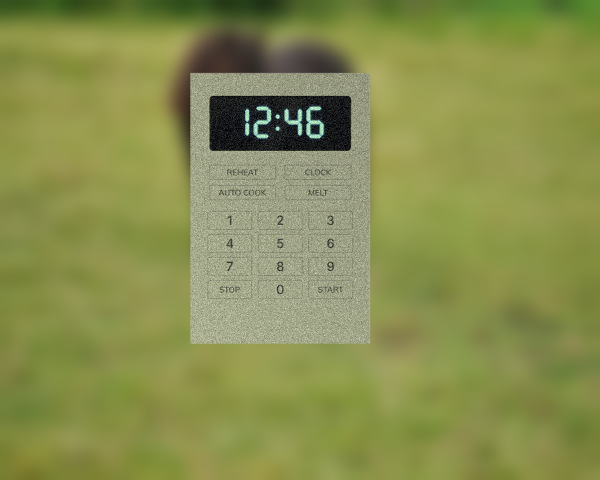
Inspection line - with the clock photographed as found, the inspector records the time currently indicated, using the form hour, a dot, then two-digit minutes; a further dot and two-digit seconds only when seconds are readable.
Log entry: 12.46
